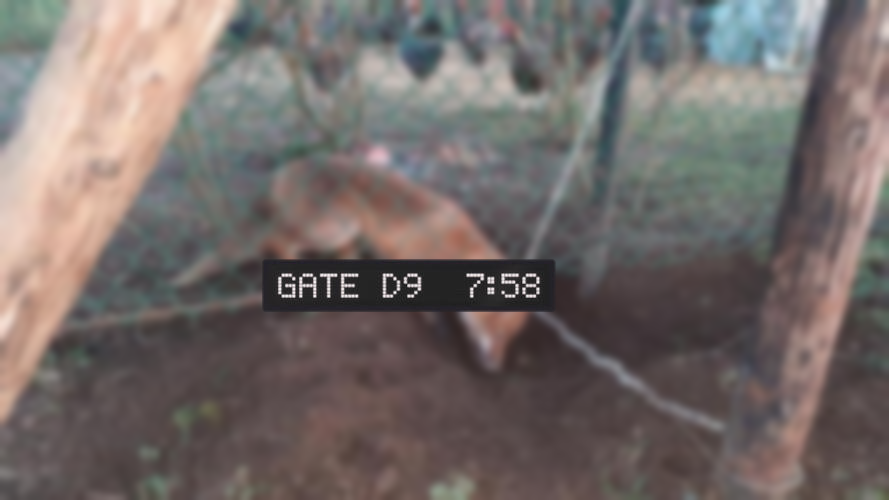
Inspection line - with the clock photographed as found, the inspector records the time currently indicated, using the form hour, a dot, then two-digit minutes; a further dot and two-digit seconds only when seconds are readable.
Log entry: 7.58
